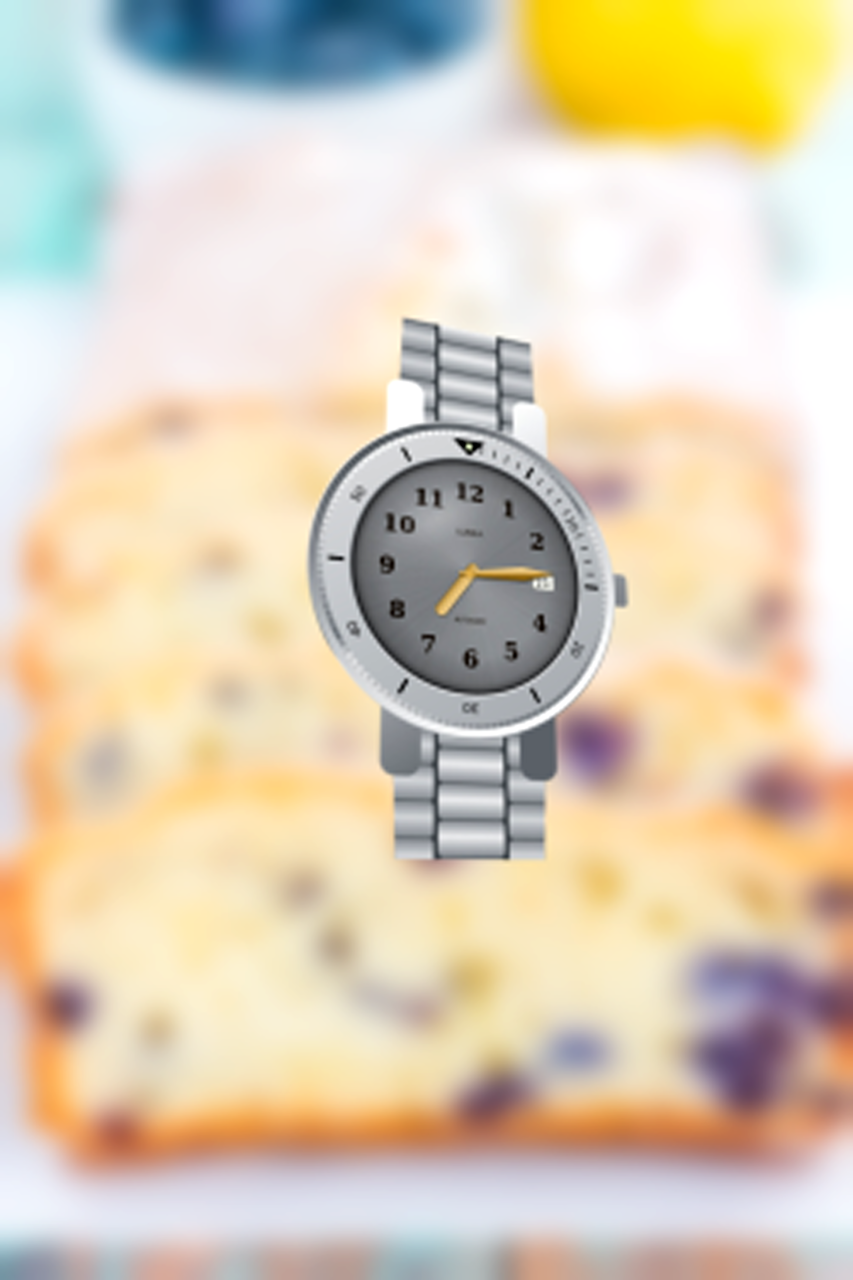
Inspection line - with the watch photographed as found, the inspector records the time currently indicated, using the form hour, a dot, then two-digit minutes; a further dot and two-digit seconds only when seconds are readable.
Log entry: 7.14
